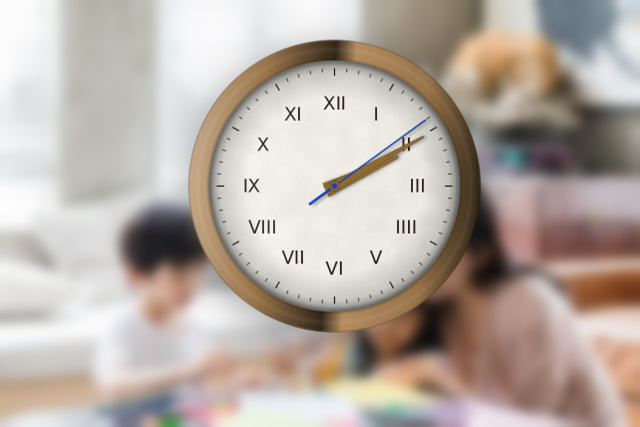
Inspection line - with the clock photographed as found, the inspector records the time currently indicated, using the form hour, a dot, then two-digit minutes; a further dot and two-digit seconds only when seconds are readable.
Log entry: 2.10.09
